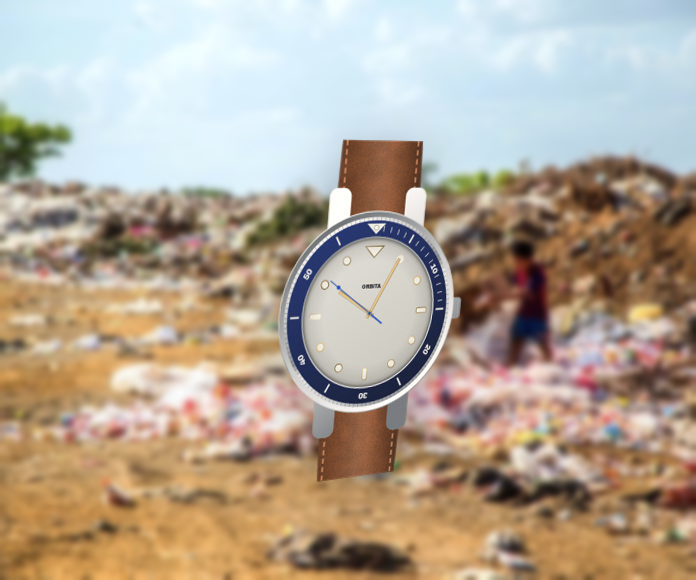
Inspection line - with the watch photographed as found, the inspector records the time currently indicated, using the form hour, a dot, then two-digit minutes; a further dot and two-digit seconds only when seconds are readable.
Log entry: 10.04.51
